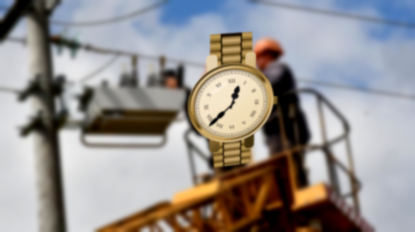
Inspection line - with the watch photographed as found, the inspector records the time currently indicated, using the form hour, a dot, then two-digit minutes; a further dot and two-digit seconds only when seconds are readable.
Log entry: 12.38
